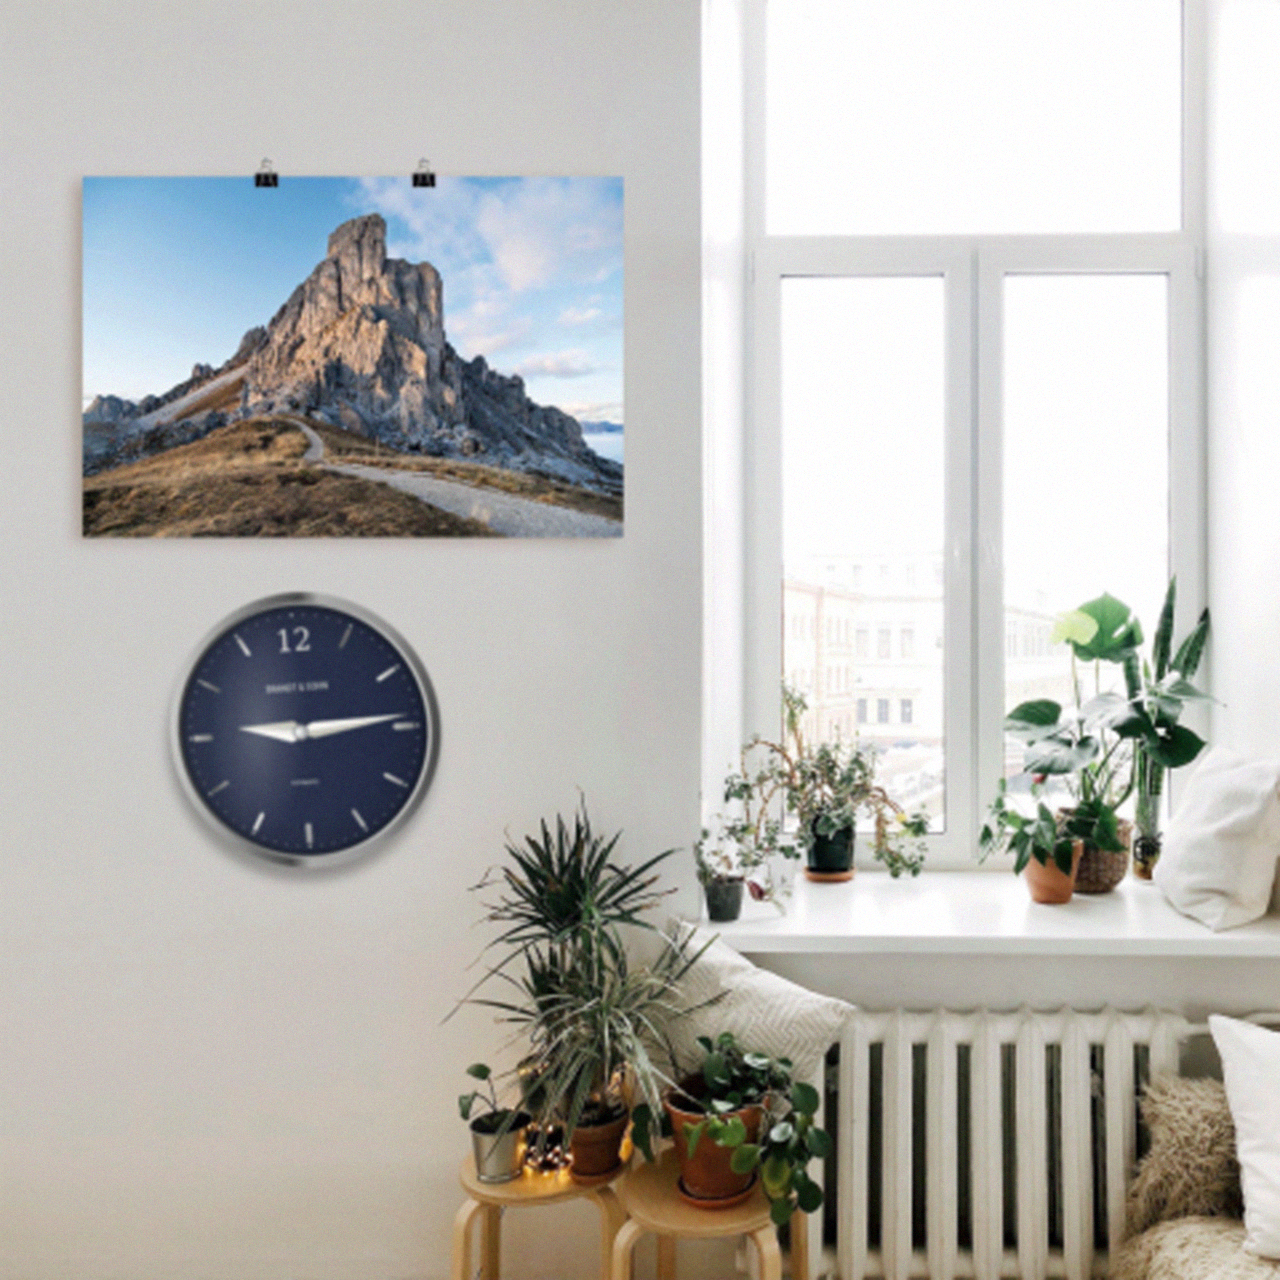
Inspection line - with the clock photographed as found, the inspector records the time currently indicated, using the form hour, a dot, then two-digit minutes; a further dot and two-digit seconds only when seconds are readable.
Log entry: 9.14
